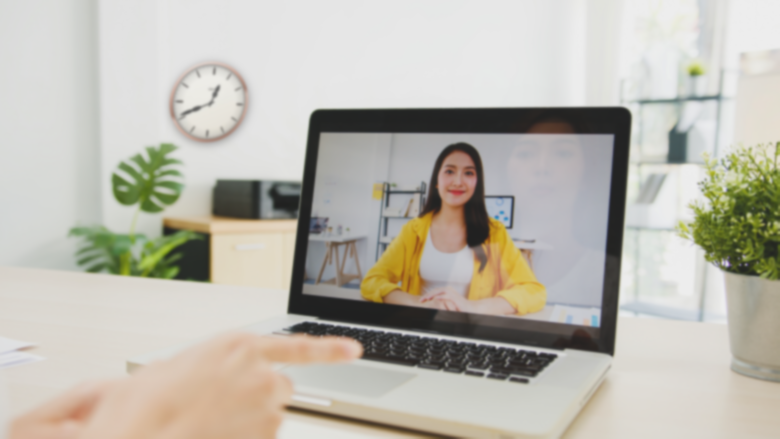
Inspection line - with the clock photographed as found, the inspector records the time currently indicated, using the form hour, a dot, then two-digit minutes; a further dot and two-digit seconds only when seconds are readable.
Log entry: 12.41
